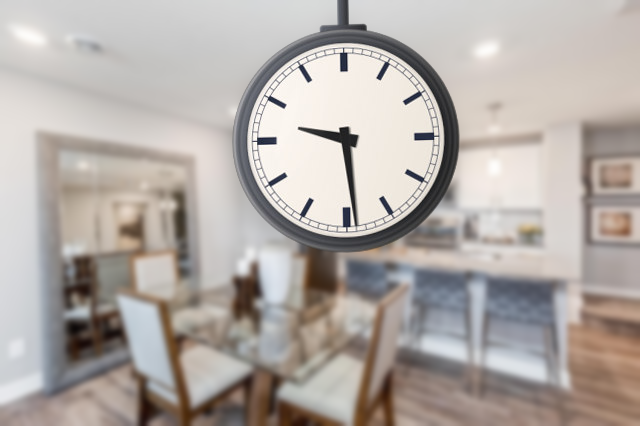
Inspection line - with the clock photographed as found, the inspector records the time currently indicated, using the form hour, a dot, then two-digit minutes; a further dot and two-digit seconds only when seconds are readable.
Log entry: 9.29
